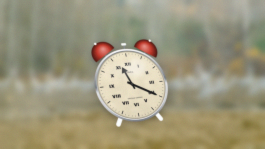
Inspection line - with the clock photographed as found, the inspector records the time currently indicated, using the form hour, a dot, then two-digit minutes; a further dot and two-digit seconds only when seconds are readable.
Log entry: 11.20
